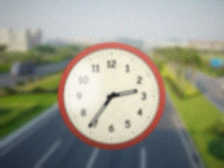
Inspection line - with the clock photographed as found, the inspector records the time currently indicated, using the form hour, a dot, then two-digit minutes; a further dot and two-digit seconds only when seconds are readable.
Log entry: 2.36
